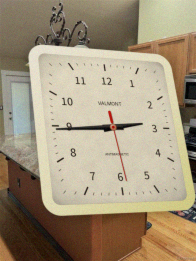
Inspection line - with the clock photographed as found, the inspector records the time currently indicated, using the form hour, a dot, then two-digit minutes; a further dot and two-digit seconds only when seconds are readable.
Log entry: 2.44.29
